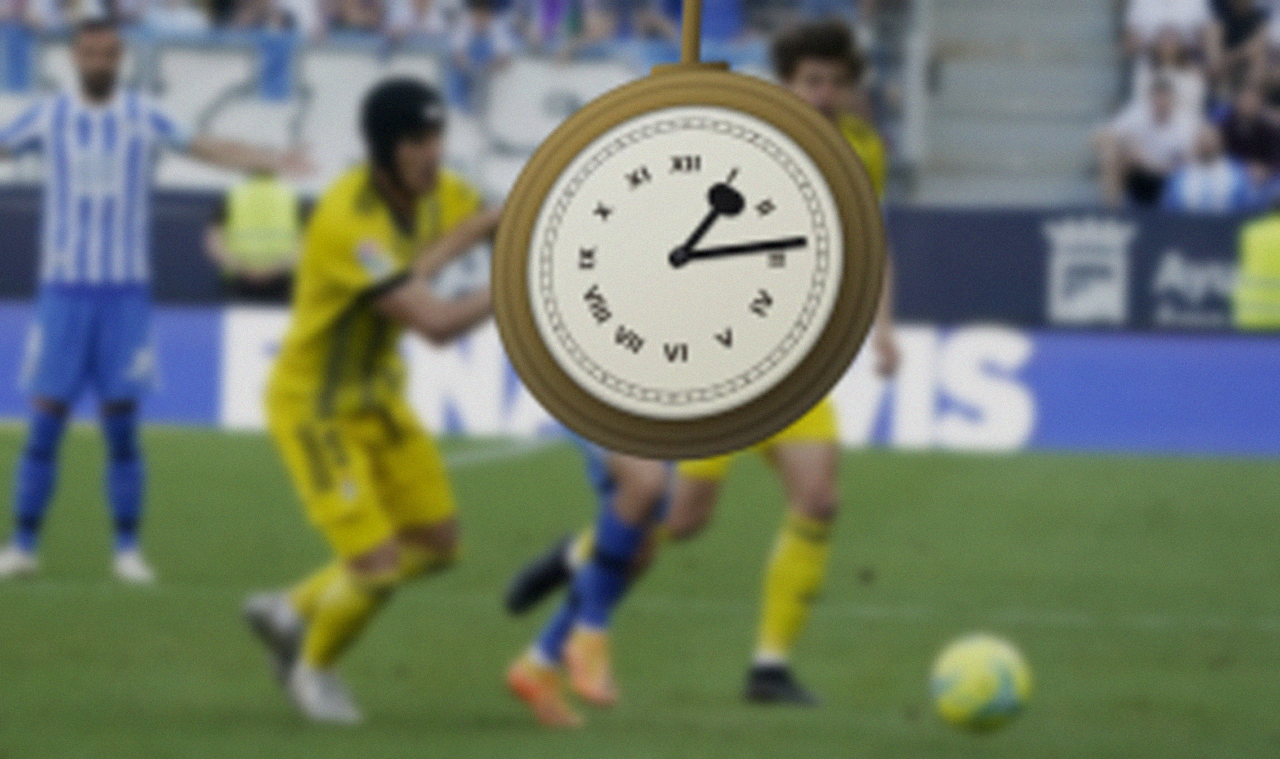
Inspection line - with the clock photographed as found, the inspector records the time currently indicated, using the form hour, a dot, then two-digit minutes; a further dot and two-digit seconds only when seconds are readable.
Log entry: 1.14
